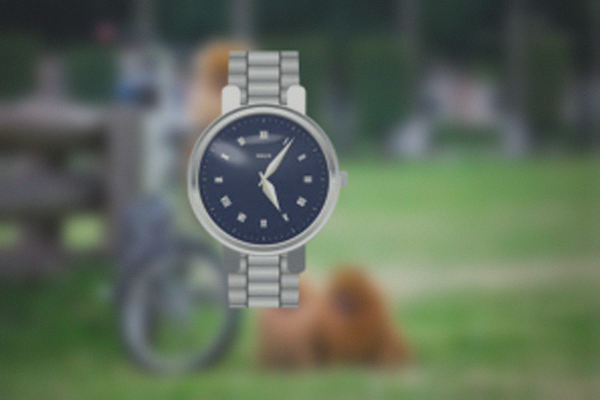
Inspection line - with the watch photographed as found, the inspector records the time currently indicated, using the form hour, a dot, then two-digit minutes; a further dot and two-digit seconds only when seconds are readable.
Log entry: 5.06
